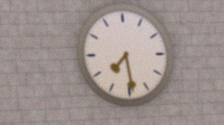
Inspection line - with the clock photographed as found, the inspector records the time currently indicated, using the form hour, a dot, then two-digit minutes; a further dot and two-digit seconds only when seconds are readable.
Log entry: 7.29
